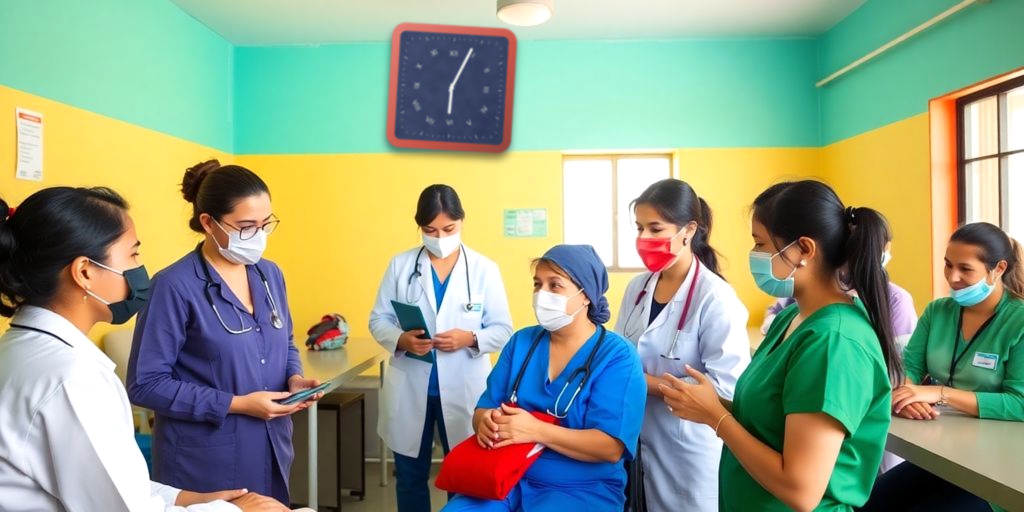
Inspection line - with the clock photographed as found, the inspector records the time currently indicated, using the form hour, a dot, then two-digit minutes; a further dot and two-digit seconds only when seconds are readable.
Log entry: 6.04
